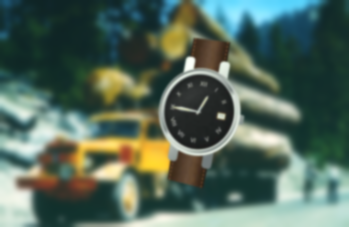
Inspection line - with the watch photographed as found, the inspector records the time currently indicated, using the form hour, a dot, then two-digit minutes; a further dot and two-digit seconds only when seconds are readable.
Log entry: 12.45
